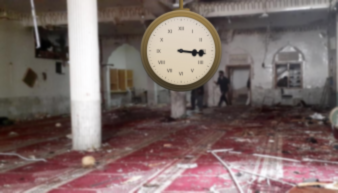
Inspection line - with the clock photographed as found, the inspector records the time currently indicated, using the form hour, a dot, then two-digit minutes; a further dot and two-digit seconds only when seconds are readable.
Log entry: 3.16
